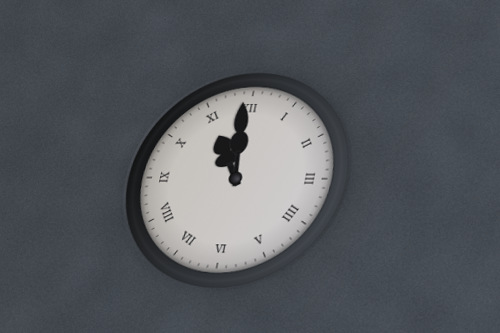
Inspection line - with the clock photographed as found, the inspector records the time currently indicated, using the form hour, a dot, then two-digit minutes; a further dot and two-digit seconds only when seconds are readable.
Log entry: 10.59
